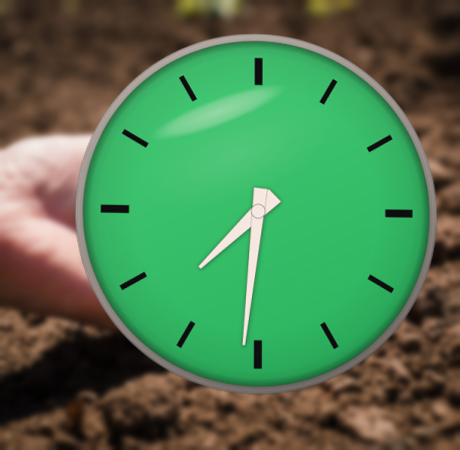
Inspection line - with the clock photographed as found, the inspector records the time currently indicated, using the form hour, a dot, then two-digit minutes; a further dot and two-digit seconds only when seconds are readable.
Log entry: 7.31
